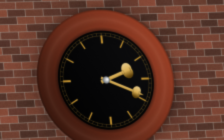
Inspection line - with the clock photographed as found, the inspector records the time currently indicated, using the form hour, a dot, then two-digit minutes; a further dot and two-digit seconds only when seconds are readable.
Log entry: 2.19
